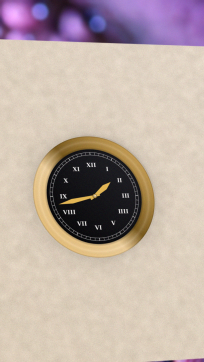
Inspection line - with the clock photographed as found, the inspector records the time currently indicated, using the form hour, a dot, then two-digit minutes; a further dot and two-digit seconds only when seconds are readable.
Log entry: 1.43
